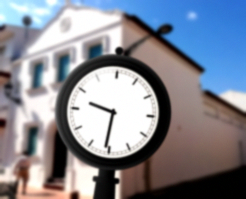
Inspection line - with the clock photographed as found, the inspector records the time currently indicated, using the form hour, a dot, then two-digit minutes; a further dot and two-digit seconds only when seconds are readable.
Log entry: 9.31
